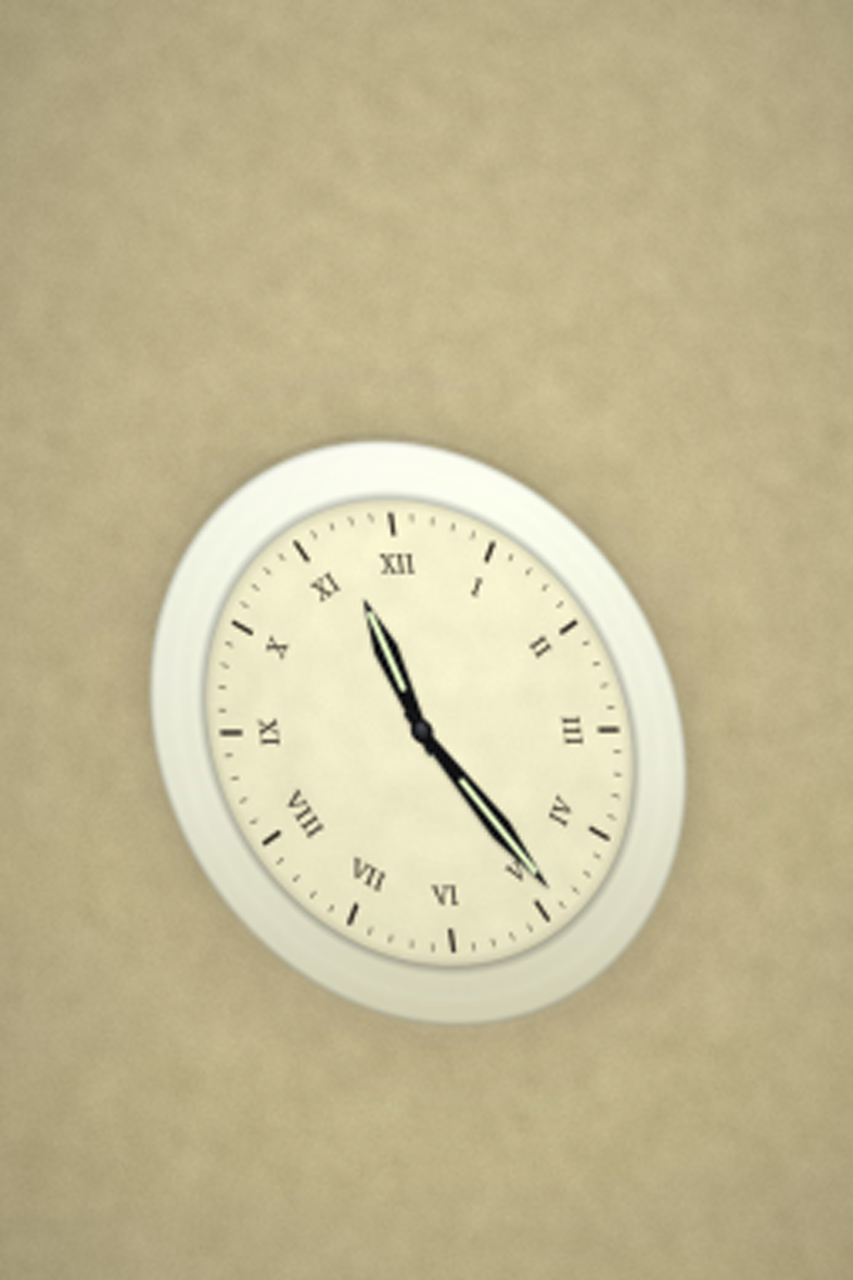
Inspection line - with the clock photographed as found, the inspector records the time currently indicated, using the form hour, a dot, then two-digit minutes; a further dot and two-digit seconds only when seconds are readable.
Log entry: 11.24
